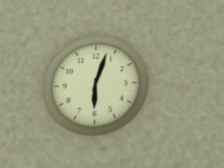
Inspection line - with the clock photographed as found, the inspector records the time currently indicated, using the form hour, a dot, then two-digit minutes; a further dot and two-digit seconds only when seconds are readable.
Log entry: 6.03
